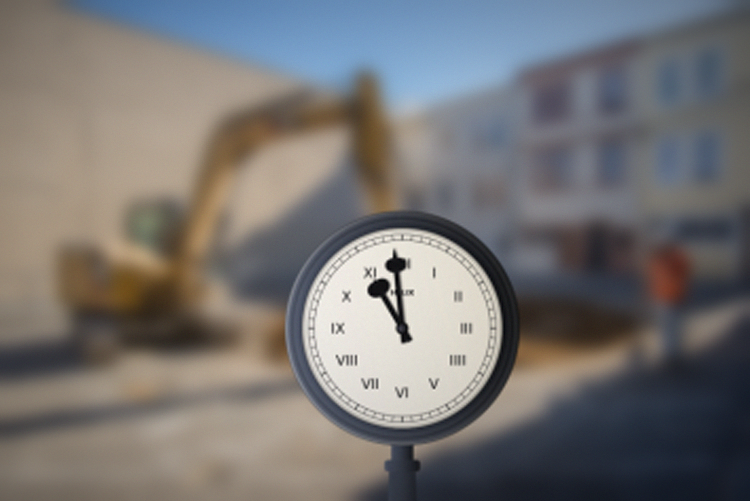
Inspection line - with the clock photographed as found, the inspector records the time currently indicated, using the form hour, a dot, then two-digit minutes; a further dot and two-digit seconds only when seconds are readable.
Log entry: 10.59
